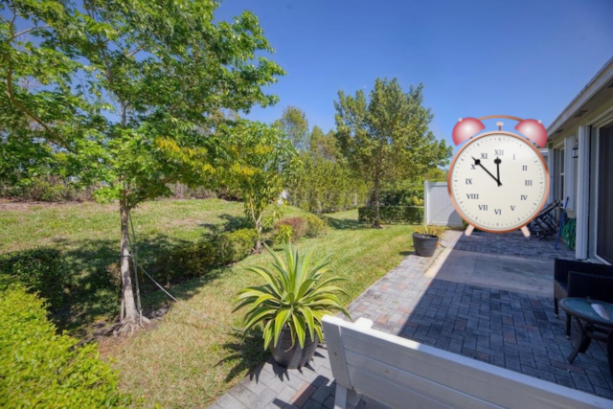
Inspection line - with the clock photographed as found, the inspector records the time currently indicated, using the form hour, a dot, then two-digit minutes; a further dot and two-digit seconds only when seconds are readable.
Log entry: 11.52
